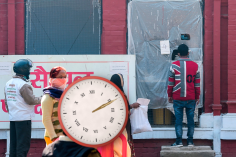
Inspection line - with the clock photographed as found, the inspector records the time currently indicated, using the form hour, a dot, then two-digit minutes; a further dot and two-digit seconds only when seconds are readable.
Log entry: 2.11
